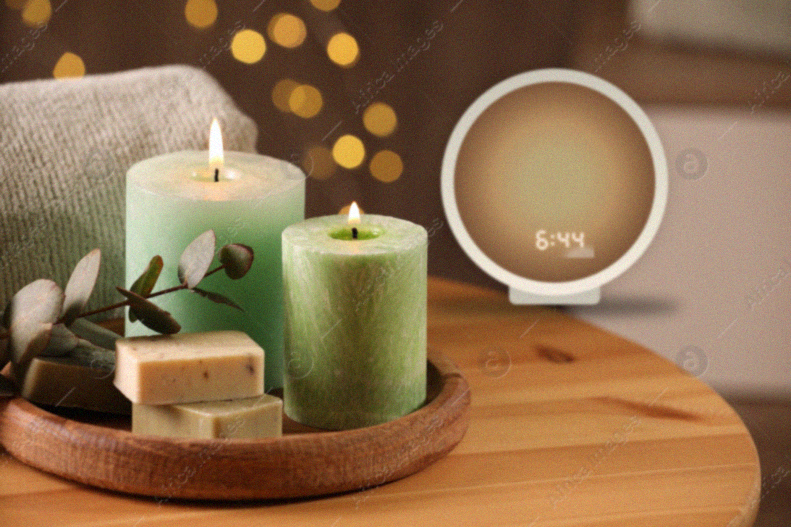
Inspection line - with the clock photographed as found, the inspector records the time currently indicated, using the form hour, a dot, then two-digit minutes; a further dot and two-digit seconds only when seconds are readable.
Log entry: 6.44
